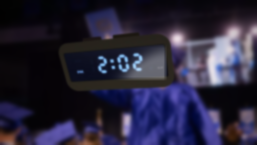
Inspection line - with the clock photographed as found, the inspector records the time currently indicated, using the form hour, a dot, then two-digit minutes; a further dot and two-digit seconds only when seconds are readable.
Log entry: 2.02
